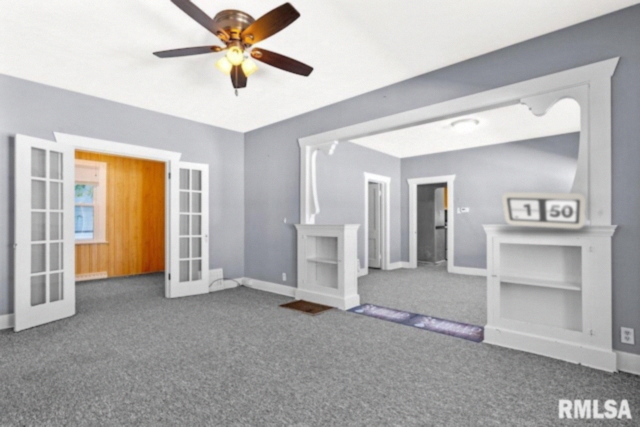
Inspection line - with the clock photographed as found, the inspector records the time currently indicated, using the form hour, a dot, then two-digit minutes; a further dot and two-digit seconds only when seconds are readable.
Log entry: 1.50
